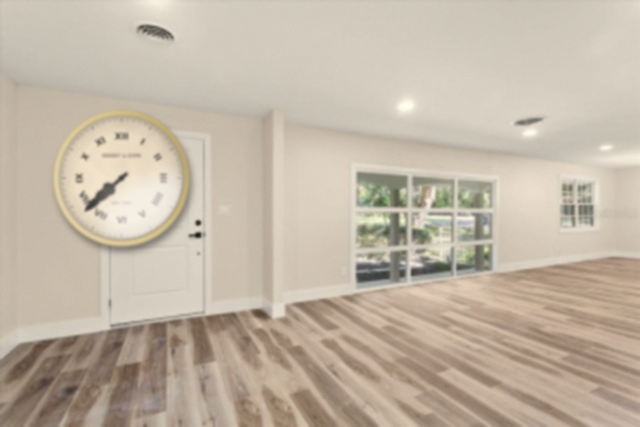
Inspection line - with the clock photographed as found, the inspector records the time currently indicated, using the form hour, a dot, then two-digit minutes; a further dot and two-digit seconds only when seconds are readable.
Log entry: 7.38
